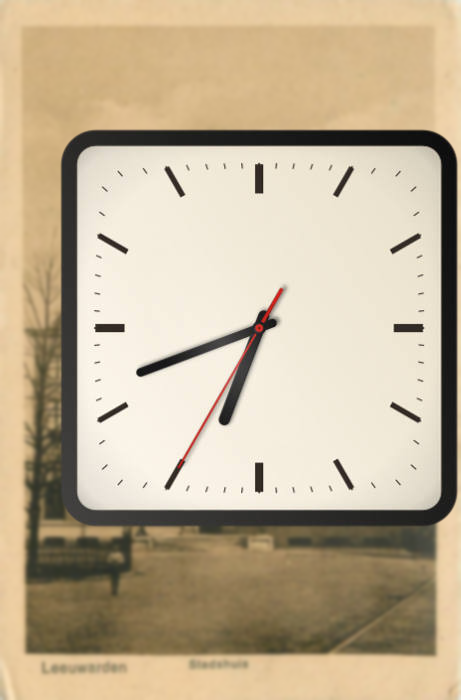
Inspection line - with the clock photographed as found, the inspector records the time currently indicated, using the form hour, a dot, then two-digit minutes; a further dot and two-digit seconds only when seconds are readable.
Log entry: 6.41.35
